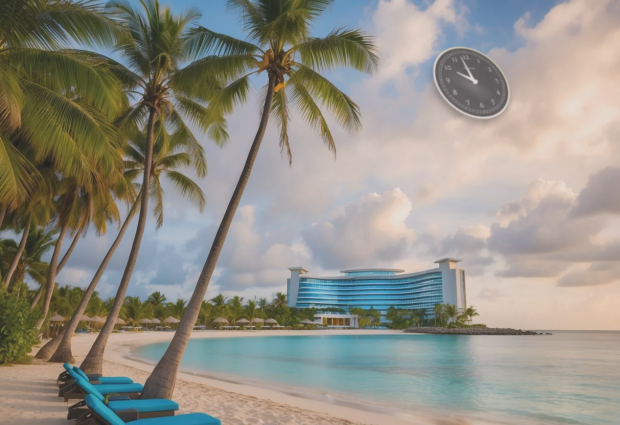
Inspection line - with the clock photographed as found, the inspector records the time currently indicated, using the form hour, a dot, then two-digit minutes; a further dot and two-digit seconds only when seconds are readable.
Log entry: 9.58
